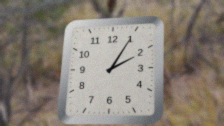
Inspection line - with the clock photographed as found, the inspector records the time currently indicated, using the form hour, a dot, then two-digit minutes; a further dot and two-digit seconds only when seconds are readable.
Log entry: 2.05
